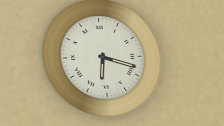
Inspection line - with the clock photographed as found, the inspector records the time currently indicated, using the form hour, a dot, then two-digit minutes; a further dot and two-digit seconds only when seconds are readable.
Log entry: 6.18
